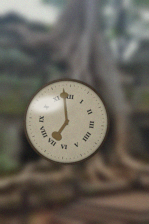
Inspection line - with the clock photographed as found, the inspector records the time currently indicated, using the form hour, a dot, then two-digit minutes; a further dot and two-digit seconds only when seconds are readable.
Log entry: 6.58
